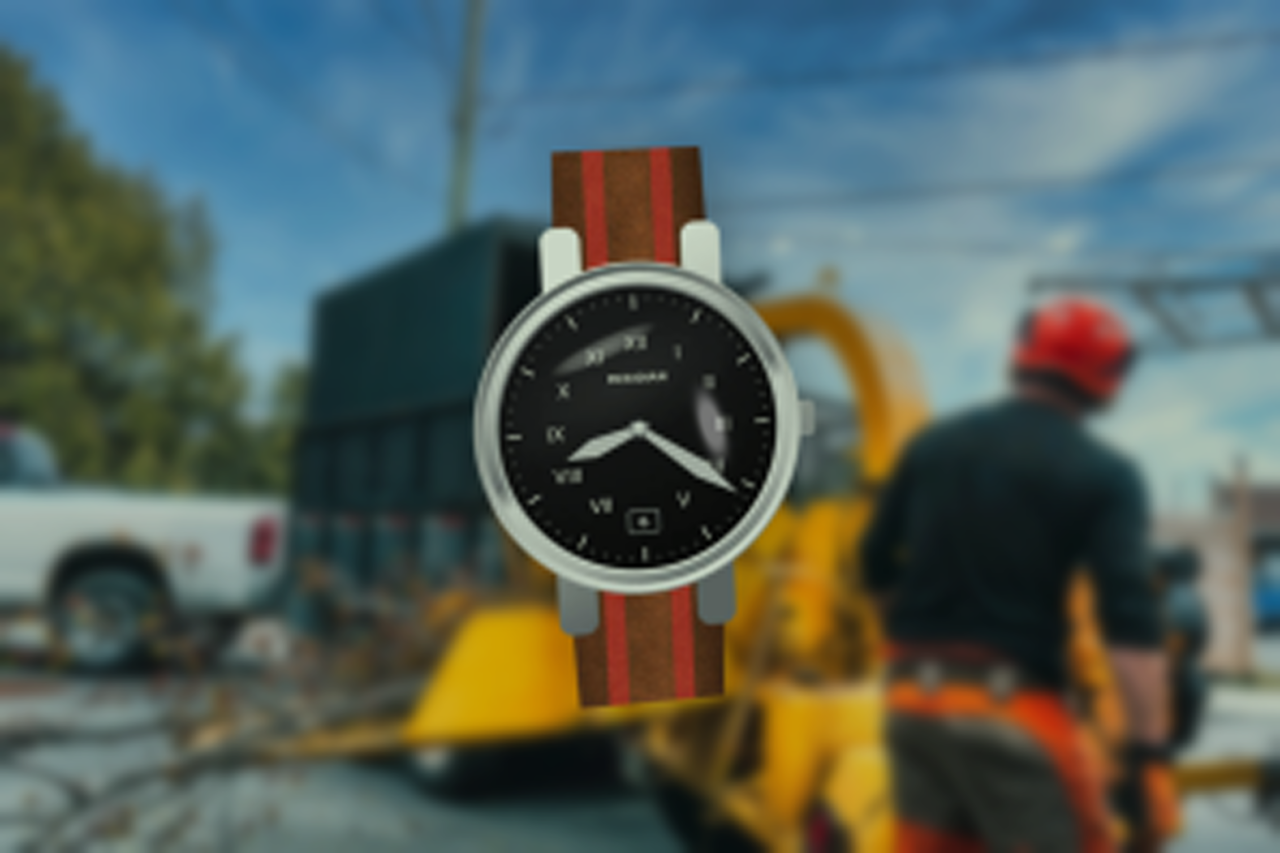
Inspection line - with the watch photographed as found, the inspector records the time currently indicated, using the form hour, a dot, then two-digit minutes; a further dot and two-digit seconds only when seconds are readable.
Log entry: 8.21
